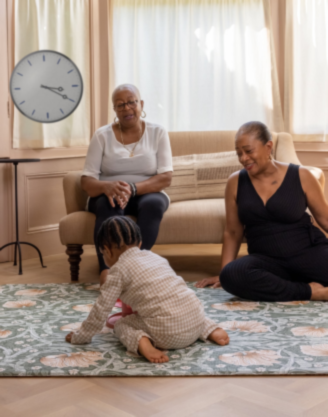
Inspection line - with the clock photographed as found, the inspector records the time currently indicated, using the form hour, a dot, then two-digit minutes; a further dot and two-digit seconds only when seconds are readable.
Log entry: 3.20
